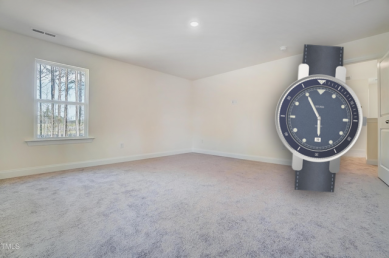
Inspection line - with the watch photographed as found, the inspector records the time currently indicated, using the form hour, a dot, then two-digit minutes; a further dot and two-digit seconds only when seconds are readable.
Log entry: 5.55
